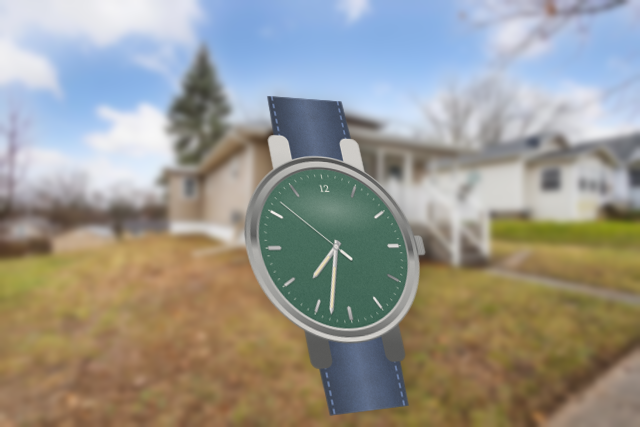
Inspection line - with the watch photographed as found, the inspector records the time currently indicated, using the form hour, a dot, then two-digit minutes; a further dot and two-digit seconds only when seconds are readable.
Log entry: 7.32.52
